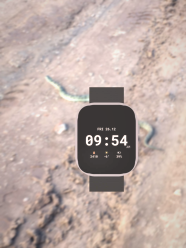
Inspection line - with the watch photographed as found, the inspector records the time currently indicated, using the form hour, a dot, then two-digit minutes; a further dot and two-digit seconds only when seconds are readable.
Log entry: 9.54
